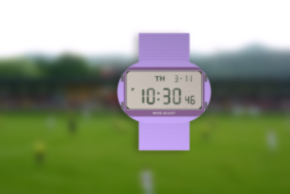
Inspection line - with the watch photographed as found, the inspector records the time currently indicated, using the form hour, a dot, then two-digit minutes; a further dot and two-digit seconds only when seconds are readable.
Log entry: 10.30
